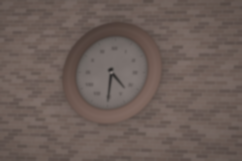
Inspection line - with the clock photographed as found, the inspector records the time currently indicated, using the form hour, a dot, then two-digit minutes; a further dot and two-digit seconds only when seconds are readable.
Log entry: 4.30
